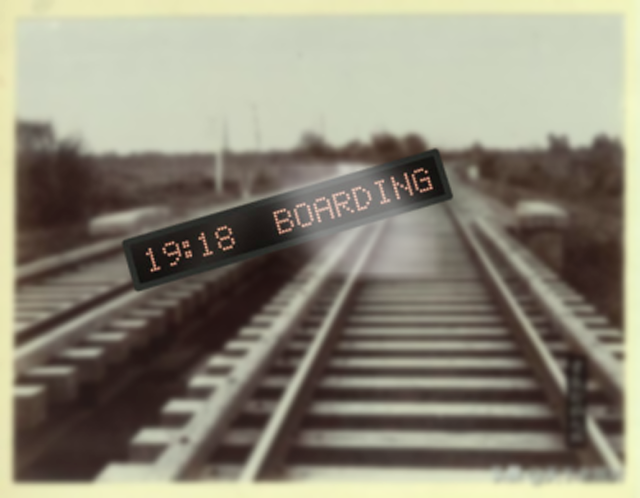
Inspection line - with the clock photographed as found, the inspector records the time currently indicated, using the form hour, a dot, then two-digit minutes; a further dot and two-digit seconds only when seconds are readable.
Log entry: 19.18
